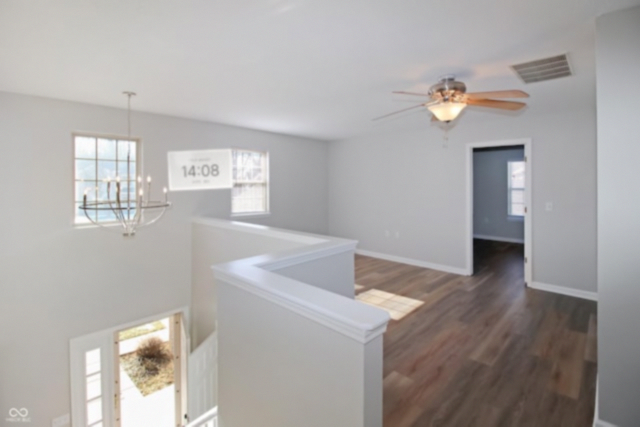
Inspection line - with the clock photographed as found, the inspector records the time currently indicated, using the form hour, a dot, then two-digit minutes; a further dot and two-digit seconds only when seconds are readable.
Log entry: 14.08
